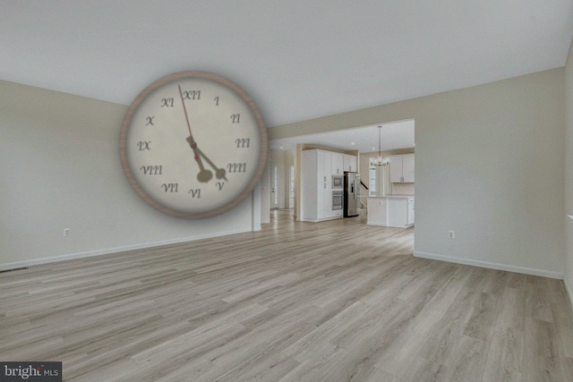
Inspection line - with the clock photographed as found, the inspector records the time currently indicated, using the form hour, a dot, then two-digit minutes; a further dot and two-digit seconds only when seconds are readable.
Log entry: 5.22.58
